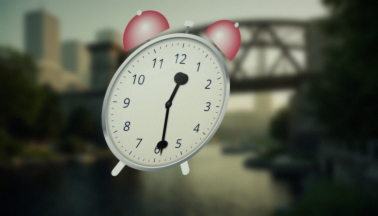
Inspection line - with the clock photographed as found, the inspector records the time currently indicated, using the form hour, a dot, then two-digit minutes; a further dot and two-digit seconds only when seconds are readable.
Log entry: 12.29
